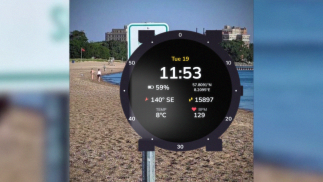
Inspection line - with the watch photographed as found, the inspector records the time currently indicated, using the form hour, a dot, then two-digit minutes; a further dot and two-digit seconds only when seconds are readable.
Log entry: 11.53
